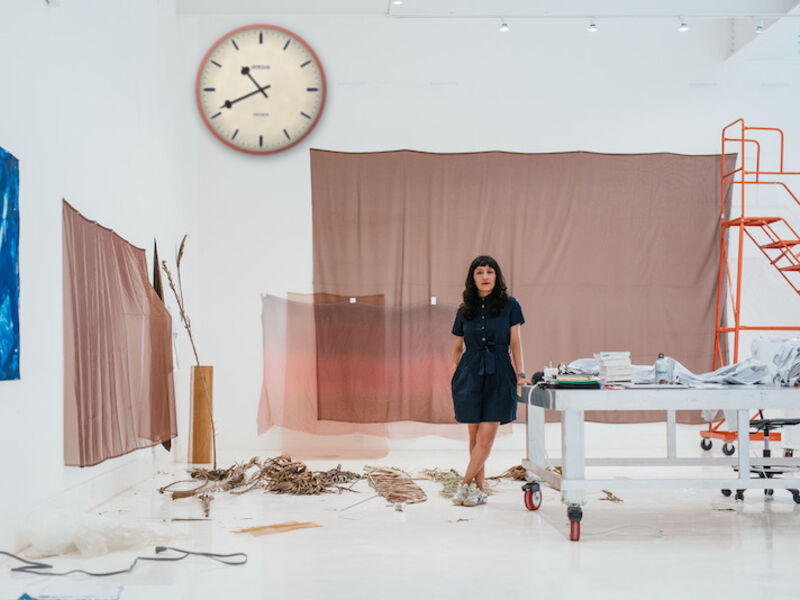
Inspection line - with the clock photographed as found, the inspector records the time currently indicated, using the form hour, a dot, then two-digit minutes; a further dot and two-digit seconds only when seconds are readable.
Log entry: 10.41
